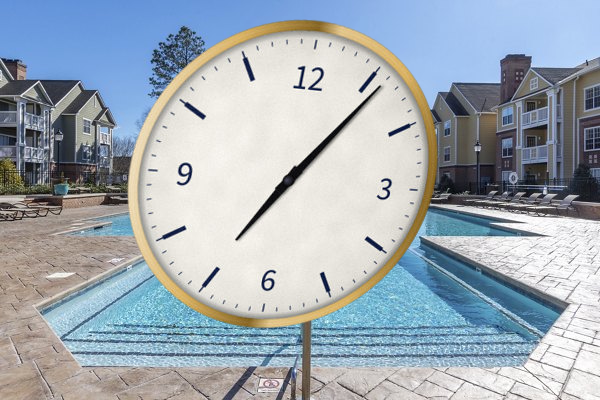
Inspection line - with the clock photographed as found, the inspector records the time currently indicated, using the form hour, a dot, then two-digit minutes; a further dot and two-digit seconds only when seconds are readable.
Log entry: 7.06
